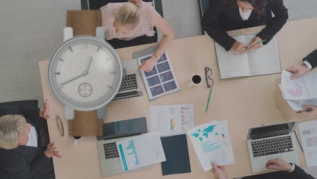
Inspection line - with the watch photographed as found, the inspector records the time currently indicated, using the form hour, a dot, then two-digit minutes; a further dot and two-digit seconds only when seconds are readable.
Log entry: 12.41
